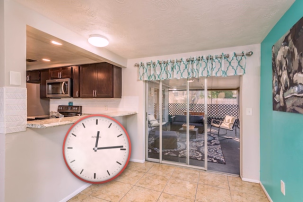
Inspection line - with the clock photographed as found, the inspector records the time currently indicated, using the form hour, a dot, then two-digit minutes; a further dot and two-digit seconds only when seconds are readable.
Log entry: 12.14
